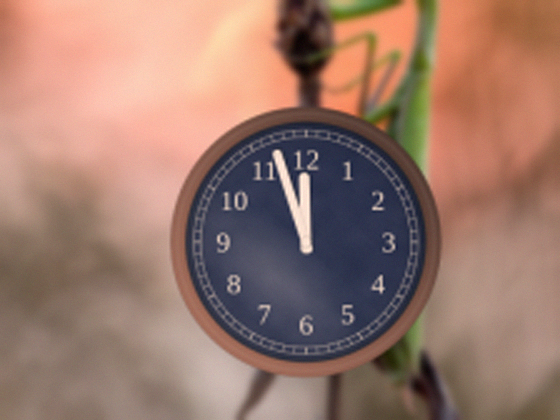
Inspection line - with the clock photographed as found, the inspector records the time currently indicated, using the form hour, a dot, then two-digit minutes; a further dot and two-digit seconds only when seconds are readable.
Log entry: 11.57
